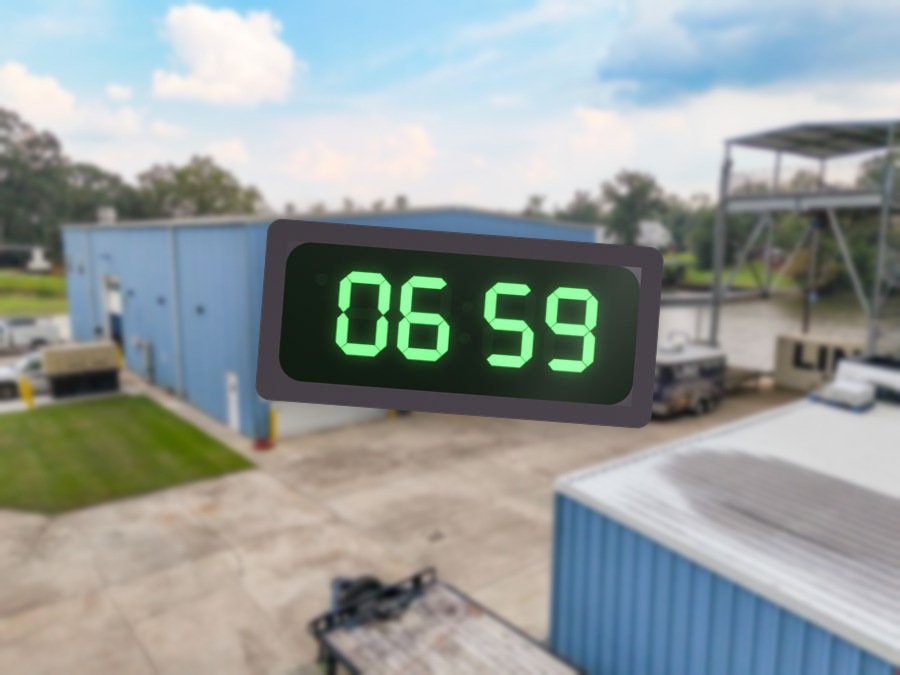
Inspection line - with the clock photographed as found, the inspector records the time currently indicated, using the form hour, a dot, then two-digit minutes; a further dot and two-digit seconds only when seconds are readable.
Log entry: 6.59
